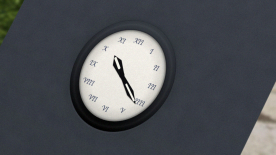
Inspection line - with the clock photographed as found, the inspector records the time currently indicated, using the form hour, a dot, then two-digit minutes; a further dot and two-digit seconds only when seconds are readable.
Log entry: 10.21
